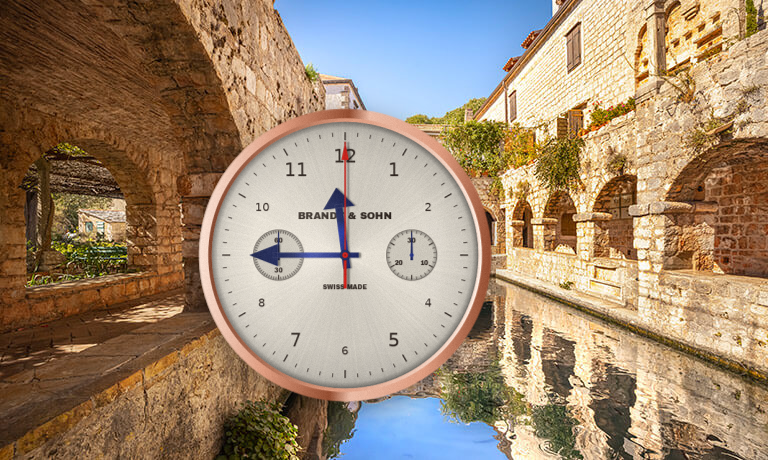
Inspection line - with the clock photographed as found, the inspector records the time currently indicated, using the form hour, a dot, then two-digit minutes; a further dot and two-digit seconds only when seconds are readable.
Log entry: 11.45
